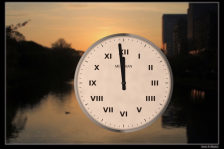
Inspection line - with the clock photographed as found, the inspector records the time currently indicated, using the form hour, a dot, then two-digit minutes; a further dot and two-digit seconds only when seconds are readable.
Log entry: 11.59
